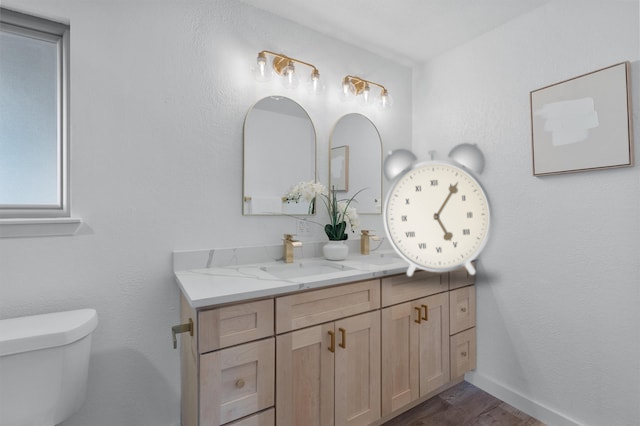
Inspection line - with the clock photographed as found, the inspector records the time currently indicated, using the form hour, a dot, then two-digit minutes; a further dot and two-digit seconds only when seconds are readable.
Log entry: 5.06
